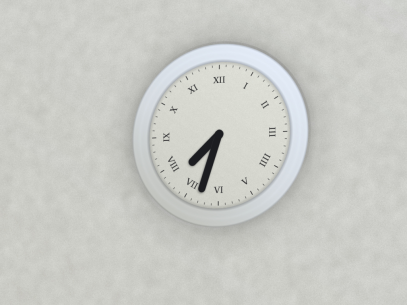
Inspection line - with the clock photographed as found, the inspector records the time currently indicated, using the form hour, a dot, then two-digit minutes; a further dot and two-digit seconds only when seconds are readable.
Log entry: 7.33
